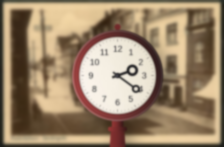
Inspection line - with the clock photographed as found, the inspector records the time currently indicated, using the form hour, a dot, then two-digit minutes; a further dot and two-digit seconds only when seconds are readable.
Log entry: 2.21
